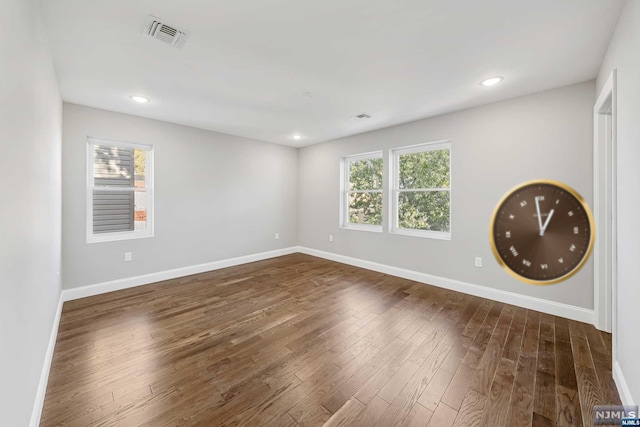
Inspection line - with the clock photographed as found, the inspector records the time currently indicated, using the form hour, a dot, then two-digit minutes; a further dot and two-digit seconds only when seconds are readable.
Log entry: 12.59
